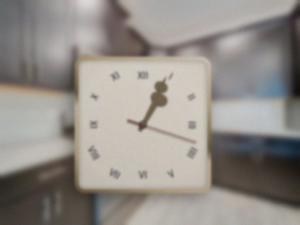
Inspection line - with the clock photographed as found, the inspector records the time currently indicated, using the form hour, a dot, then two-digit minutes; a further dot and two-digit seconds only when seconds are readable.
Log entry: 1.04.18
